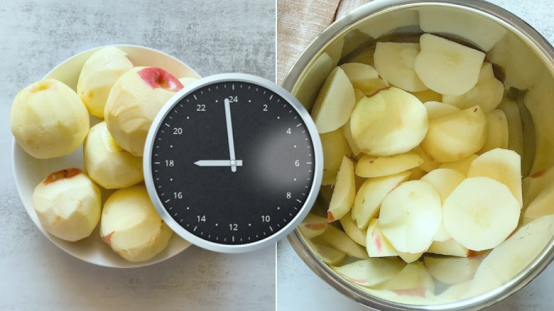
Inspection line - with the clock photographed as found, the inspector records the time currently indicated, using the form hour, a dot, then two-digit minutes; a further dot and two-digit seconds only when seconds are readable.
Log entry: 17.59
